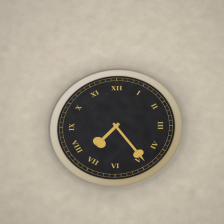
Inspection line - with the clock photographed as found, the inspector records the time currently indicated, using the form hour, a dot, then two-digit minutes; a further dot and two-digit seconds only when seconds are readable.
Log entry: 7.24
